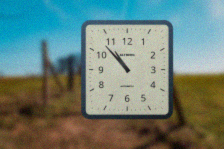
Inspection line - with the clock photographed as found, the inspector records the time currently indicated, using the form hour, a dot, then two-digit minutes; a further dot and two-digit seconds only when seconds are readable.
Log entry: 10.53
